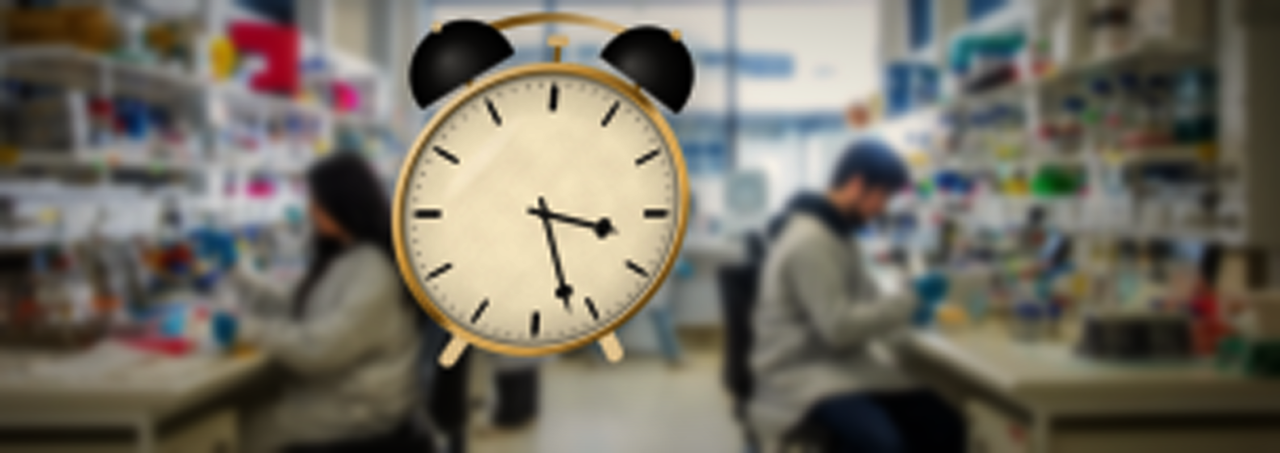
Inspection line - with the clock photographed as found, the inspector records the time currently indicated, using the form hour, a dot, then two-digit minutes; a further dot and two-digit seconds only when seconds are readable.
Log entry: 3.27
